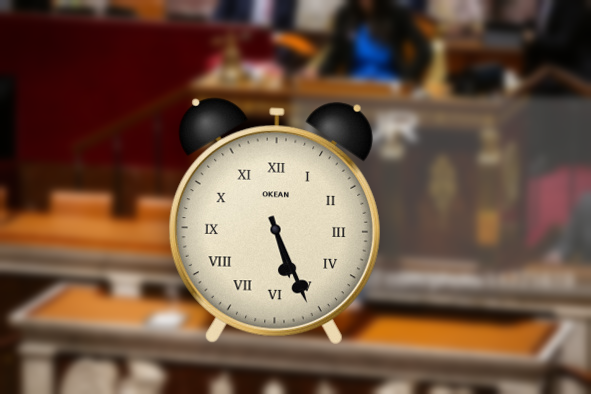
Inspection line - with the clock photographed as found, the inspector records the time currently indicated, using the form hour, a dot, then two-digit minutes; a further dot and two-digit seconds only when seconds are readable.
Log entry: 5.26
